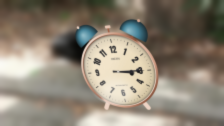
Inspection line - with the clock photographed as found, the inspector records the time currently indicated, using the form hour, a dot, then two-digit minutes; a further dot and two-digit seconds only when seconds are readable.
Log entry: 3.15
